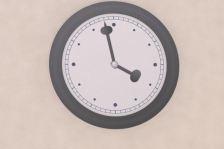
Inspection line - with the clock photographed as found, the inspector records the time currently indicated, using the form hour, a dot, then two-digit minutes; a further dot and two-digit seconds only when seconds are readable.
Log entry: 3.58
